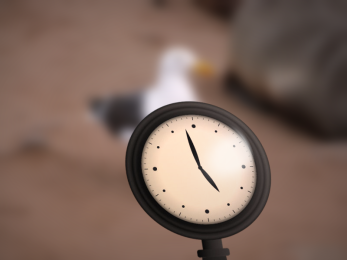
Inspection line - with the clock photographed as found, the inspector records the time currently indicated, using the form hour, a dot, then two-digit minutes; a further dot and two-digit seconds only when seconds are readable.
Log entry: 4.58
